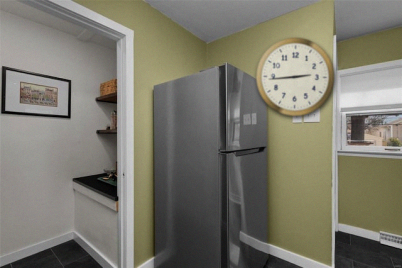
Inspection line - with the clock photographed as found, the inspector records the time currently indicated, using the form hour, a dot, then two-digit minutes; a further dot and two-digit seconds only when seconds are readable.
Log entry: 2.44
